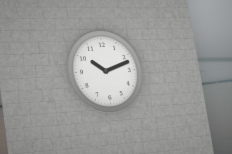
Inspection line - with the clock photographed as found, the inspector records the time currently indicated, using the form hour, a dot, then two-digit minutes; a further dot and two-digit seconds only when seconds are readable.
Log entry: 10.12
